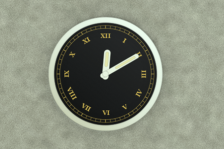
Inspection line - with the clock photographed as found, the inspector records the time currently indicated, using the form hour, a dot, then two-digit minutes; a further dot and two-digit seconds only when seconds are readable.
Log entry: 12.10
